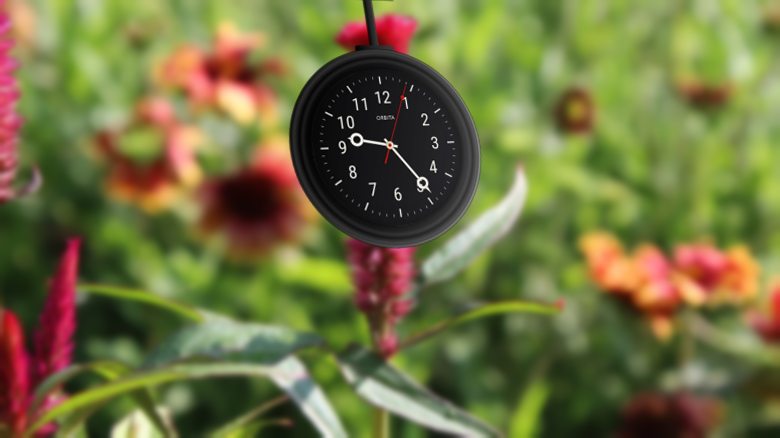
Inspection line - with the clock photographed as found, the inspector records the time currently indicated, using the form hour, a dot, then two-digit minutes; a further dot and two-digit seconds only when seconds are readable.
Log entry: 9.24.04
